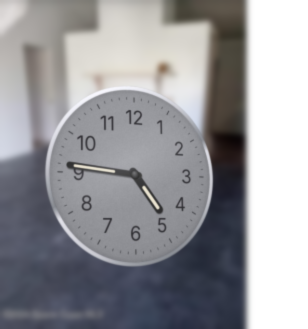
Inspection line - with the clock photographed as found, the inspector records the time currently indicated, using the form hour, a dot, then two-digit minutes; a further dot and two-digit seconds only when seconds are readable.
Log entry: 4.46
